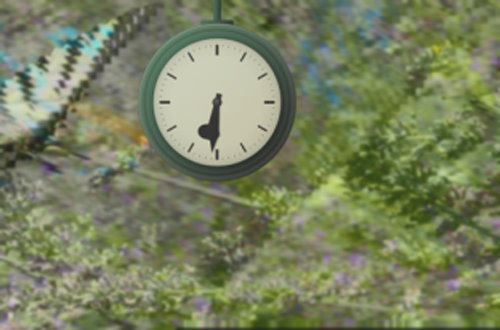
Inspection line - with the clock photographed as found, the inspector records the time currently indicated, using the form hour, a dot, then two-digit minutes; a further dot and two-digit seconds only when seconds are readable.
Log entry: 6.31
